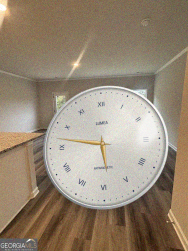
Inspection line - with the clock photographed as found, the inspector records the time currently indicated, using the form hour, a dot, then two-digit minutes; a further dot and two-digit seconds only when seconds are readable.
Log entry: 5.47
